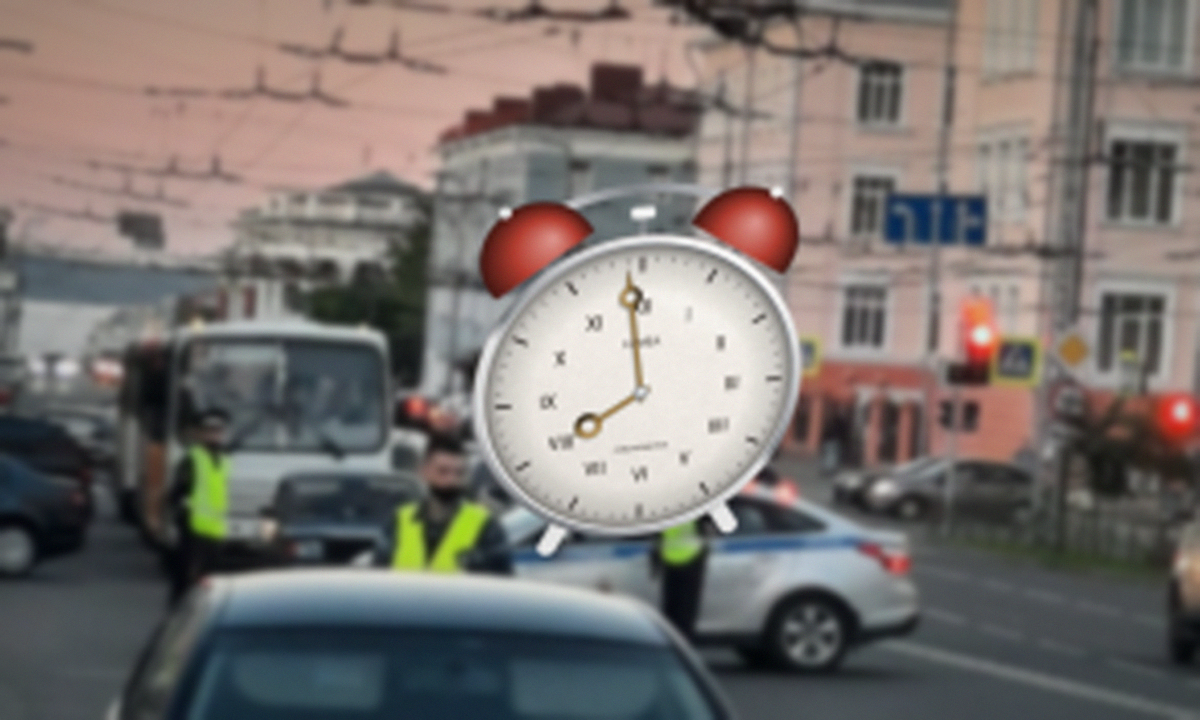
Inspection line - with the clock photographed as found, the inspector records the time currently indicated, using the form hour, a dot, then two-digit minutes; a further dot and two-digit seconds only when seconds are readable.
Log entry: 7.59
